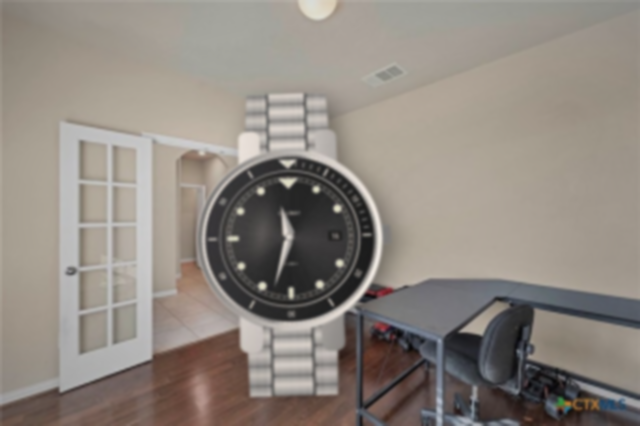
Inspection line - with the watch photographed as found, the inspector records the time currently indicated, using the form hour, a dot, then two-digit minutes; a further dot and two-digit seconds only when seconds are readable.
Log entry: 11.33
